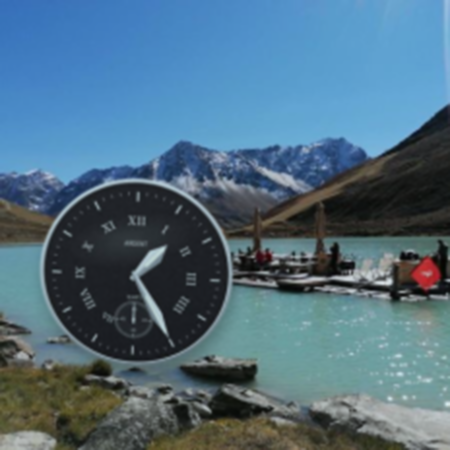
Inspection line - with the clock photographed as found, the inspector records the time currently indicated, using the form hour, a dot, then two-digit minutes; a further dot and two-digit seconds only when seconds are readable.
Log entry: 1.25
